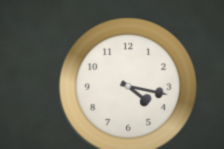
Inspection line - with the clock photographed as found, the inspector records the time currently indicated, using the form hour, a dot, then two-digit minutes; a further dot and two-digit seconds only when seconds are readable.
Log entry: 4.17
